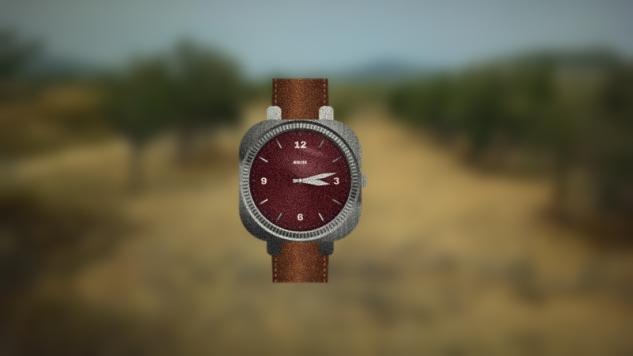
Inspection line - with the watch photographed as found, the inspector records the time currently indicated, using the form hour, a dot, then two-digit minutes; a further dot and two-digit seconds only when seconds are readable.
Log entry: 3.13
